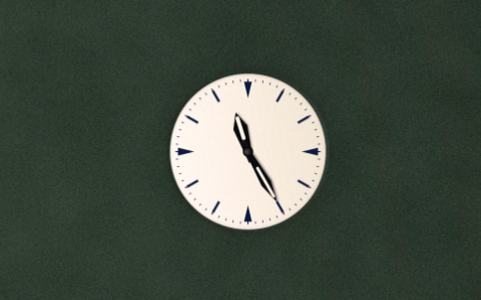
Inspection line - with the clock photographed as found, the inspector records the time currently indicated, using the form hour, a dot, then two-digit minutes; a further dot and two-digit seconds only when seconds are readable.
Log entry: 11.25
